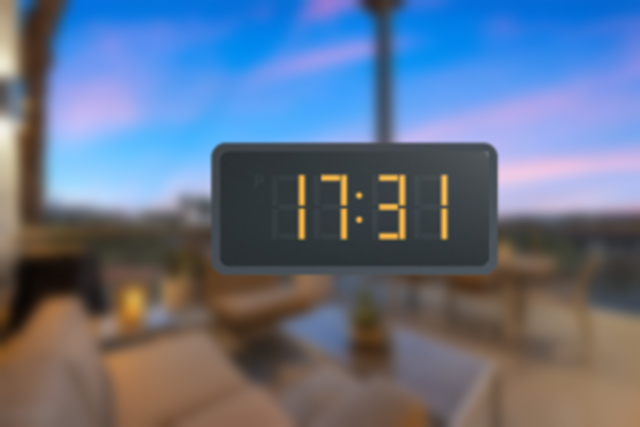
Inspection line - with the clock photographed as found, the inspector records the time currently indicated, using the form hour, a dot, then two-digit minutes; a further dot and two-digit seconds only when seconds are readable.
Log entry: 17.31
